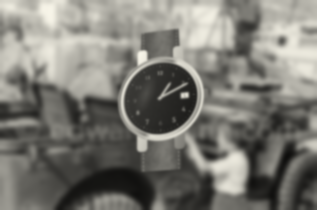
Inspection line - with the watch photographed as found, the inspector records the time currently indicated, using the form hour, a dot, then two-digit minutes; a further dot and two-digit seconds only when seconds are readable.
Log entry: 1.11
